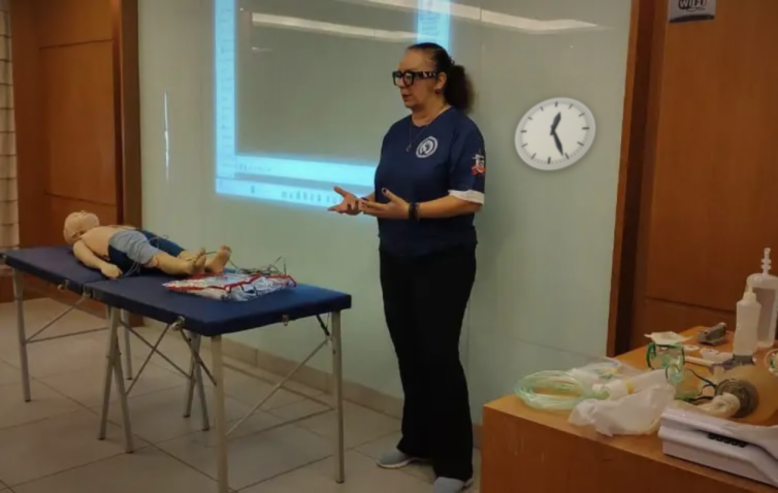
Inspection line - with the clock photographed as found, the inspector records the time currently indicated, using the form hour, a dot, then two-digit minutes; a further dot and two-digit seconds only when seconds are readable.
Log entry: 12.26
